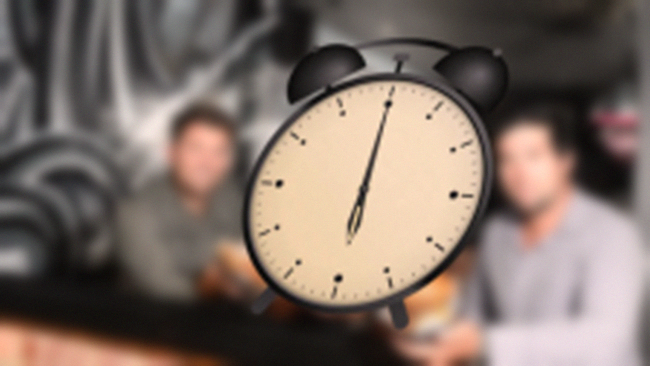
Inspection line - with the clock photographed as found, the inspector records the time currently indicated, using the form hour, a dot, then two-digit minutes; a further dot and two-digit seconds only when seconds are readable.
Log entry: 6.00
